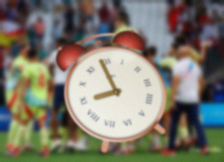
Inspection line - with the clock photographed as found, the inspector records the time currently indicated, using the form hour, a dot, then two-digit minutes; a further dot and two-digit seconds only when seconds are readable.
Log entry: 8.59
